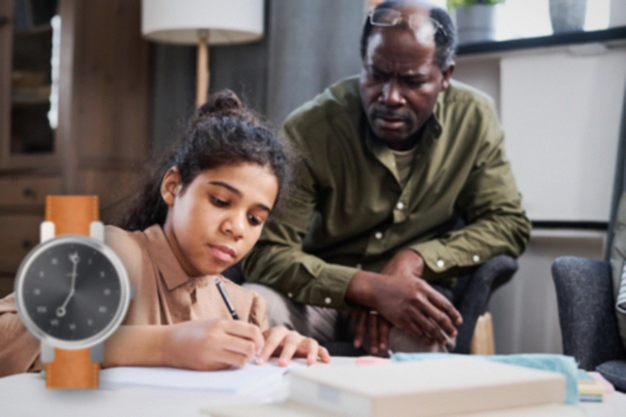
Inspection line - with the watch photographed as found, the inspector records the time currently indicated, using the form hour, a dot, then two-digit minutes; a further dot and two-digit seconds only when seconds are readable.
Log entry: 7.01
